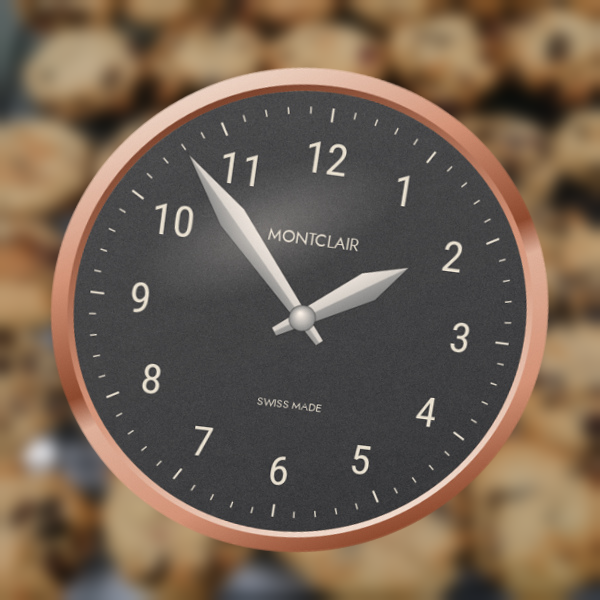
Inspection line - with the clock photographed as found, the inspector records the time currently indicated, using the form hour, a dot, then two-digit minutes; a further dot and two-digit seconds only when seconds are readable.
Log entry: 1.53
